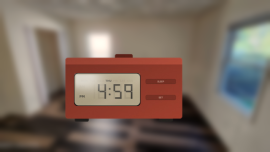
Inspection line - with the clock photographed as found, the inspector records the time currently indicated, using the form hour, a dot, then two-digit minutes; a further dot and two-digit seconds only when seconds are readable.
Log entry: 4.59
